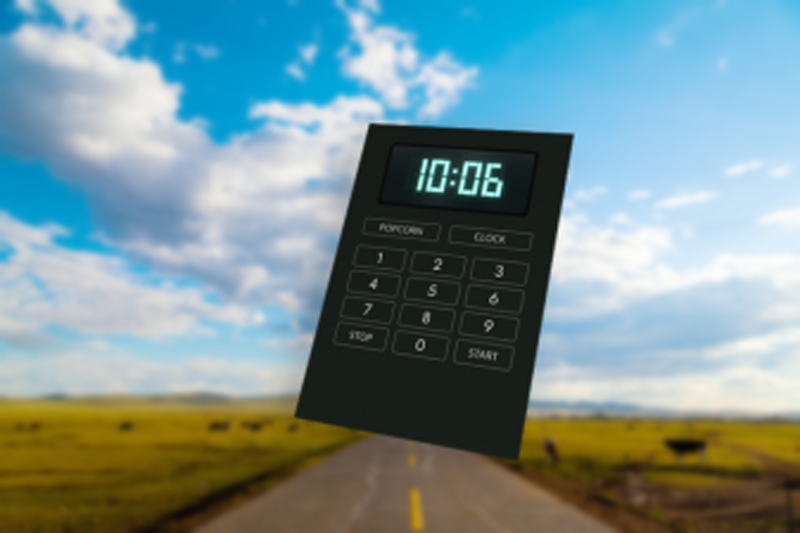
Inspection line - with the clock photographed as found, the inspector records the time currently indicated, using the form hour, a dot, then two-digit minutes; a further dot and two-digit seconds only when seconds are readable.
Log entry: 10.06
